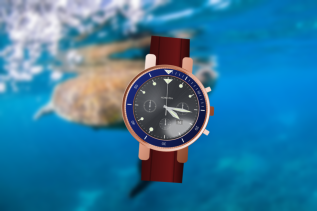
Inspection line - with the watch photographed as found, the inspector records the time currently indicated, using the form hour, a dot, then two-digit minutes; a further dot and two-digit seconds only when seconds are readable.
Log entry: 4.16
